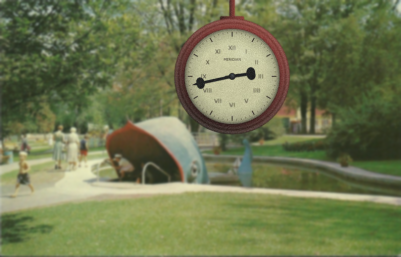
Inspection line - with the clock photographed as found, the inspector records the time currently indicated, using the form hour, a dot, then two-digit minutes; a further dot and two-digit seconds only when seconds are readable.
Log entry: 2.43
